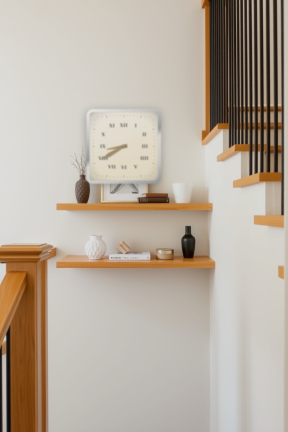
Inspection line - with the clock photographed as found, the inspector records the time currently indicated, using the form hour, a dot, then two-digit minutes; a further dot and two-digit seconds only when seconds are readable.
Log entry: 8.40
